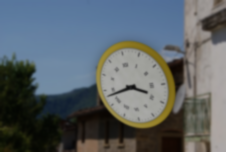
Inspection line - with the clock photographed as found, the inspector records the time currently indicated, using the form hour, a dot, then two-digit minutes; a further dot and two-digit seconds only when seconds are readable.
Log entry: 3.43
